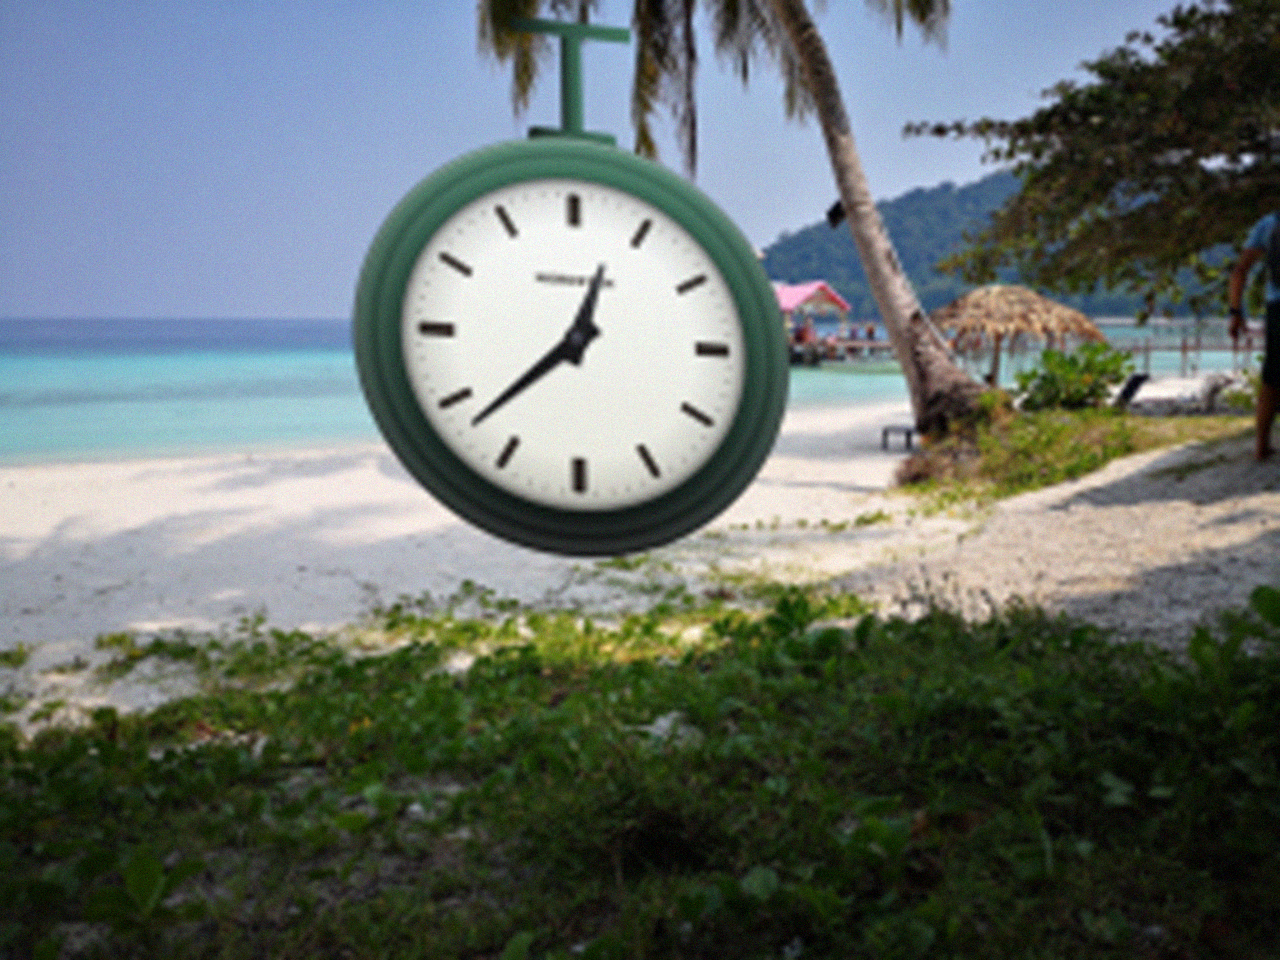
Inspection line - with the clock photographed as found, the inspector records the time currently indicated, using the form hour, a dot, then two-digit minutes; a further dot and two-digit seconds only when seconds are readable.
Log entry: 12.38
